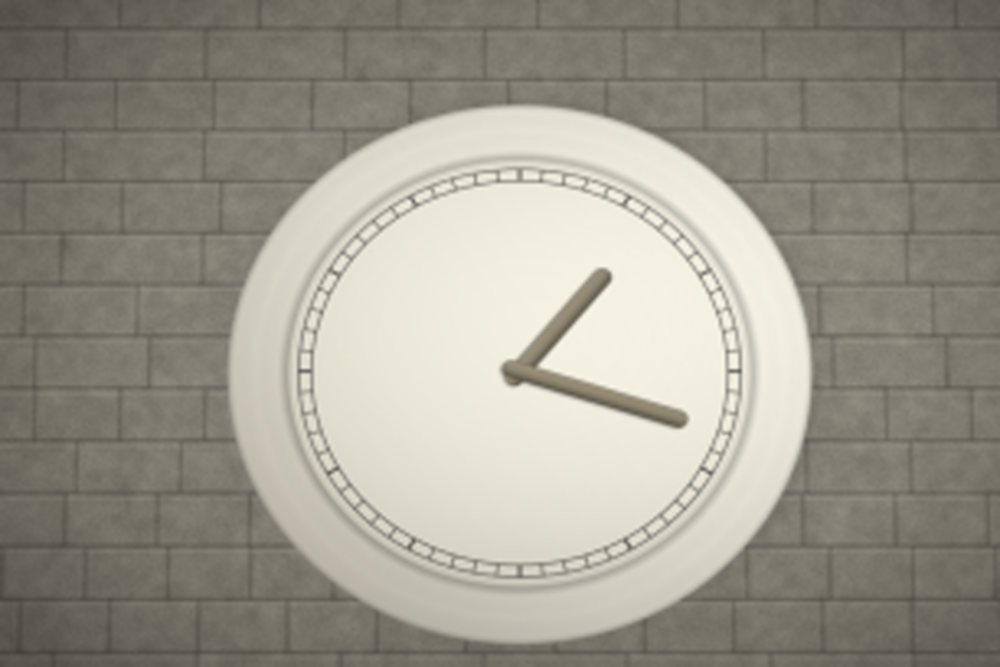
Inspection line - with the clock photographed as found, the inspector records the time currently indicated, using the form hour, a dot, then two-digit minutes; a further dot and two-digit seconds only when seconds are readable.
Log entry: 1.18
